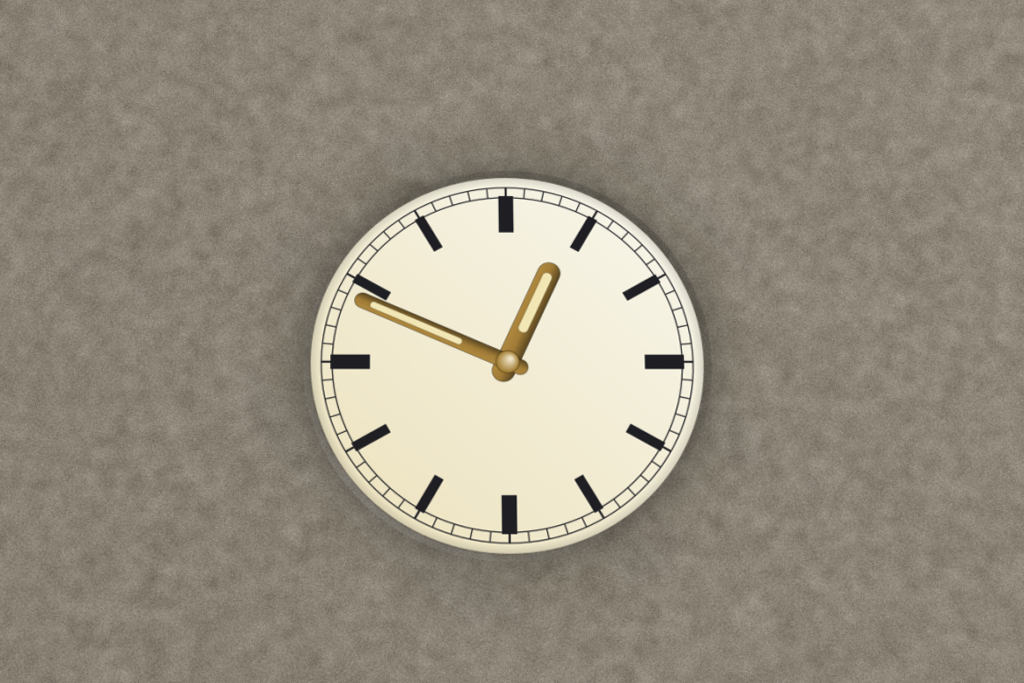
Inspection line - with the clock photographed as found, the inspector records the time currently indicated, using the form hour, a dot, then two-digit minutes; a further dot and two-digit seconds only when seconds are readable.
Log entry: 12.49
